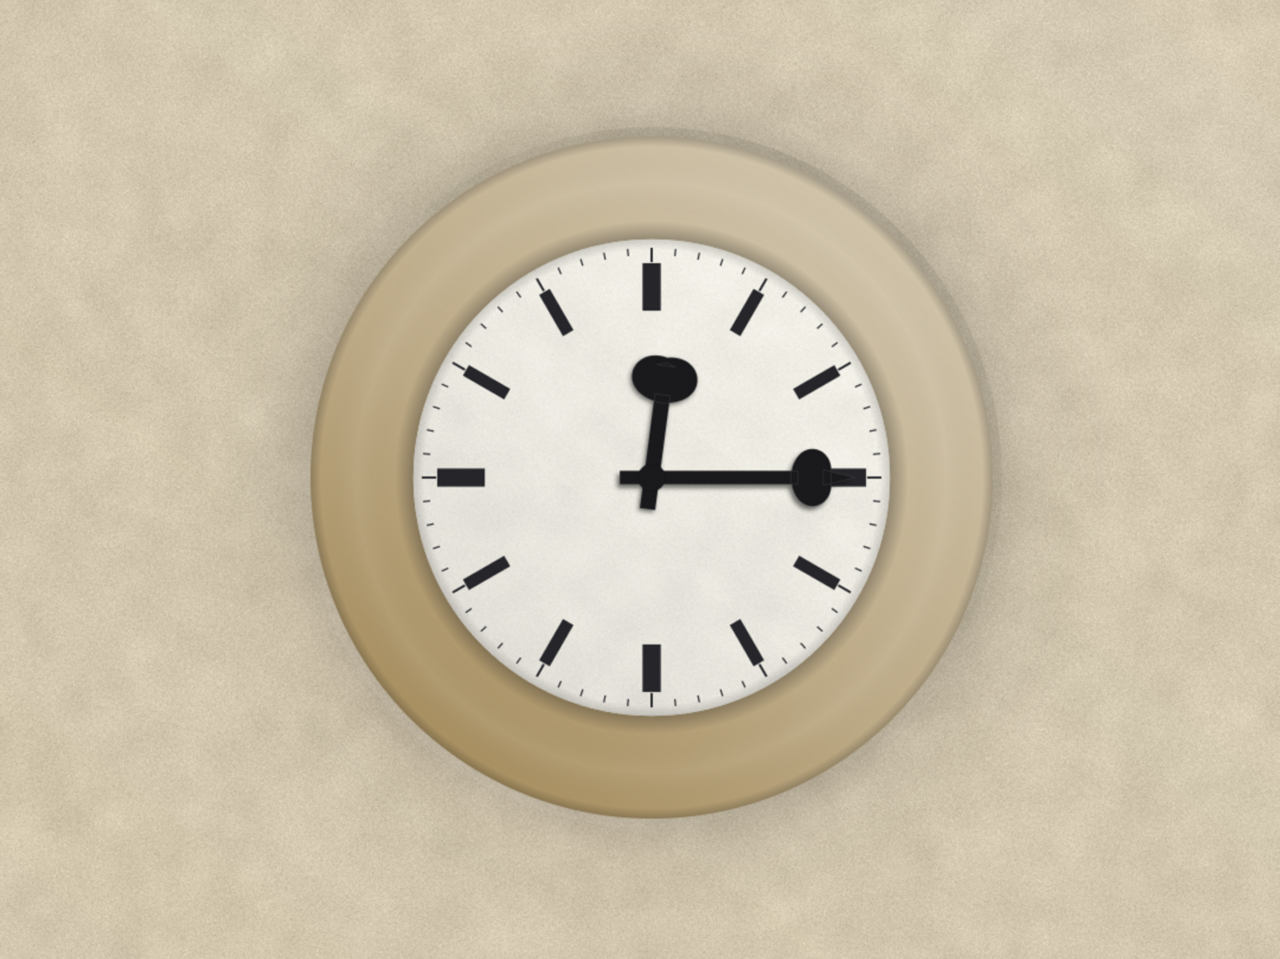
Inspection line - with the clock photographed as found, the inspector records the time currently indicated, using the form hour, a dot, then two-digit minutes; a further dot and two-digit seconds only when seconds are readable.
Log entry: 12.15
